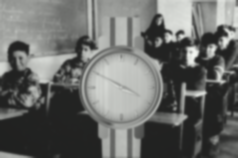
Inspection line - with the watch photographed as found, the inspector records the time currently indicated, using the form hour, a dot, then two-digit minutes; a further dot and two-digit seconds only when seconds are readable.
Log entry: 3.50
